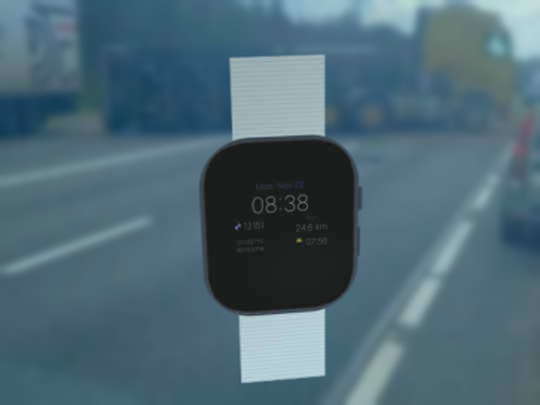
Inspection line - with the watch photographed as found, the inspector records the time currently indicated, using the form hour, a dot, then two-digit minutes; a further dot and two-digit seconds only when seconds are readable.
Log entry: 8.38
